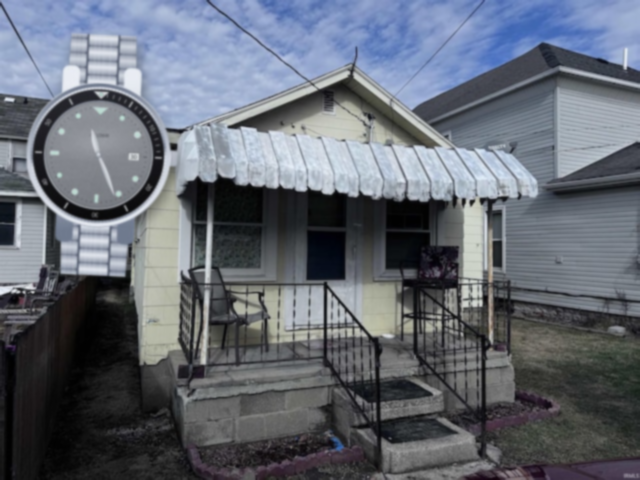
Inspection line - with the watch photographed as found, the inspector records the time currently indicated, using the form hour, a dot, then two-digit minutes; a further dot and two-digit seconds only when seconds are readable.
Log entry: 11.26
